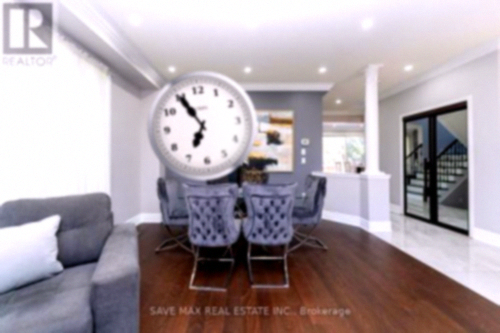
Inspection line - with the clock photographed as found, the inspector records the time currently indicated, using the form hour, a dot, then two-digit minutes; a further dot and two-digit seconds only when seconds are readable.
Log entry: 6.55
